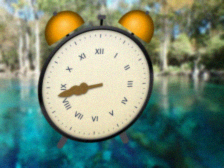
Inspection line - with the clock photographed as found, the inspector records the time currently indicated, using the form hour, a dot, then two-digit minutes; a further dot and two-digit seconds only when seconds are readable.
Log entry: 8.43
